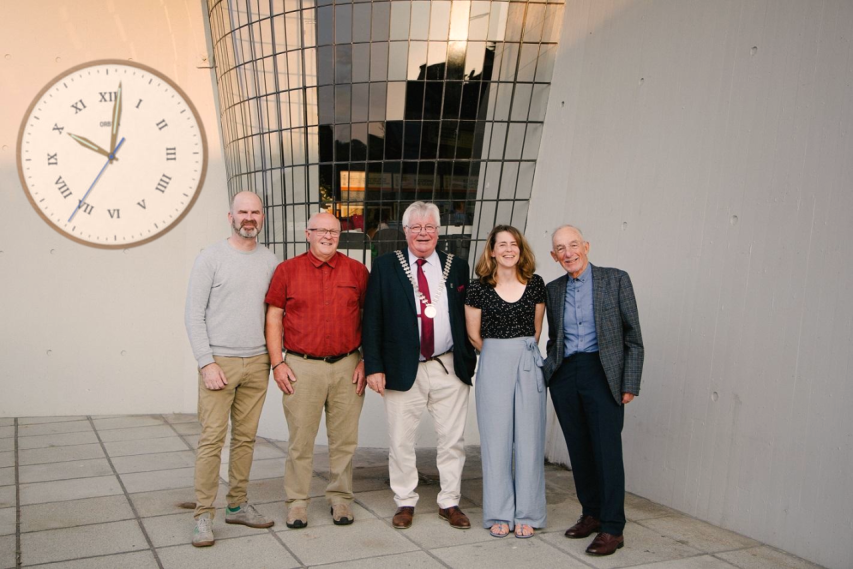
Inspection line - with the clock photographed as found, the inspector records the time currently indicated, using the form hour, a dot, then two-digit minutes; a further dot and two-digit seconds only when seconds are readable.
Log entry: 10.01.36
